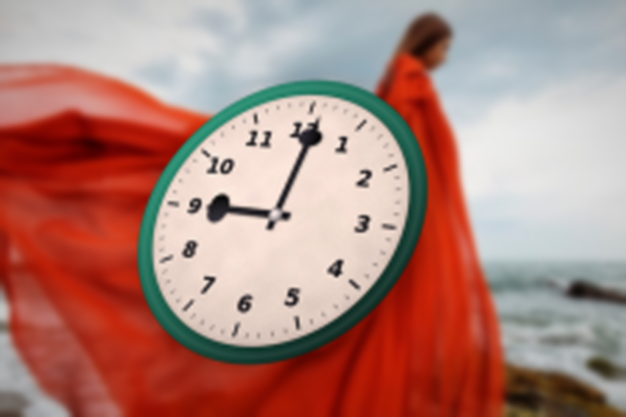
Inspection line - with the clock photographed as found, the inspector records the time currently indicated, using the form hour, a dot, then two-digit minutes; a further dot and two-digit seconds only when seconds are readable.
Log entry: 9.01
